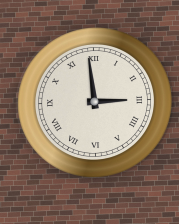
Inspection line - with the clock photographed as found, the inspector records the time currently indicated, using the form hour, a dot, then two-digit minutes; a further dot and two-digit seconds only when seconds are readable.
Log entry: 2.59
